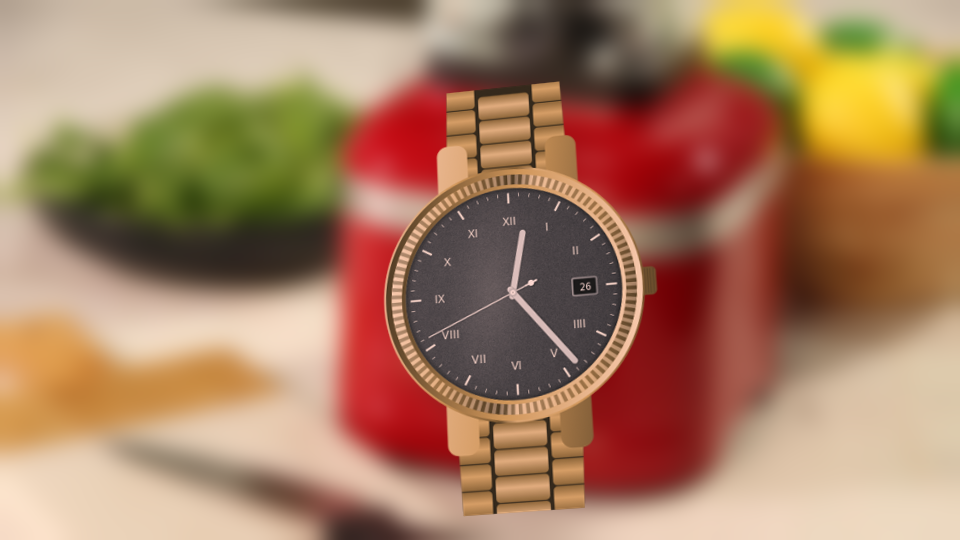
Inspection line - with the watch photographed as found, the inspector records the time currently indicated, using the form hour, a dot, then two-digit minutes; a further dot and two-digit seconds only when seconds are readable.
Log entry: 12.23.41
